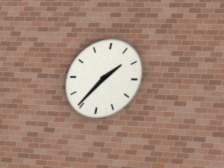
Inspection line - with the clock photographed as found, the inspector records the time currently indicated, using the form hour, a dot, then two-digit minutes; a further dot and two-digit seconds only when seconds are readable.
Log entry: 1.36
